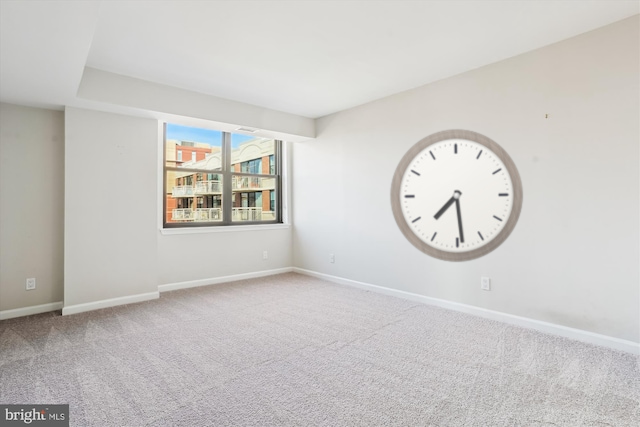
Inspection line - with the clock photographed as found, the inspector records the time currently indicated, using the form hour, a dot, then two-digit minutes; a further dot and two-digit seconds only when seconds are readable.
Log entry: 7.29
